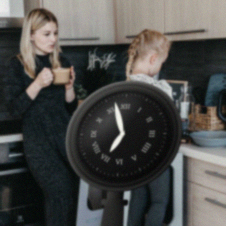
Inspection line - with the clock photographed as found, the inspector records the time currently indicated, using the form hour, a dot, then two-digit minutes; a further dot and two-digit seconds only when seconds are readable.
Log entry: 6.57
